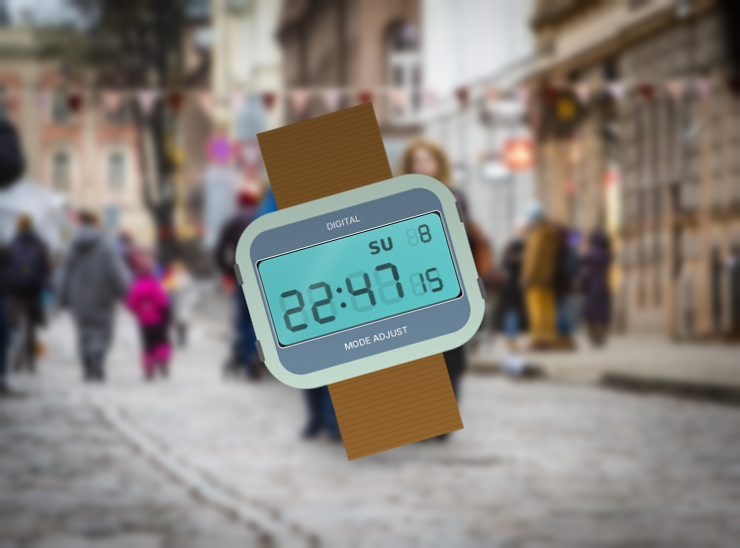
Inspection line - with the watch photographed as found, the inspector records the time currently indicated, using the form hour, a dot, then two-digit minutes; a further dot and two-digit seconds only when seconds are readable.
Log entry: 22.47.15
